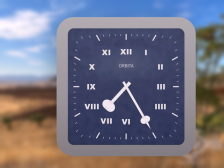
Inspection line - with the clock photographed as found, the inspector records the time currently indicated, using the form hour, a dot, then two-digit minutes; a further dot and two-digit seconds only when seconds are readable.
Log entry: 7.25
